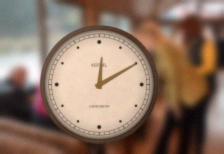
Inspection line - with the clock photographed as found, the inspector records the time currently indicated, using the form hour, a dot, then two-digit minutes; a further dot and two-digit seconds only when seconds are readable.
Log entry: 12.10
